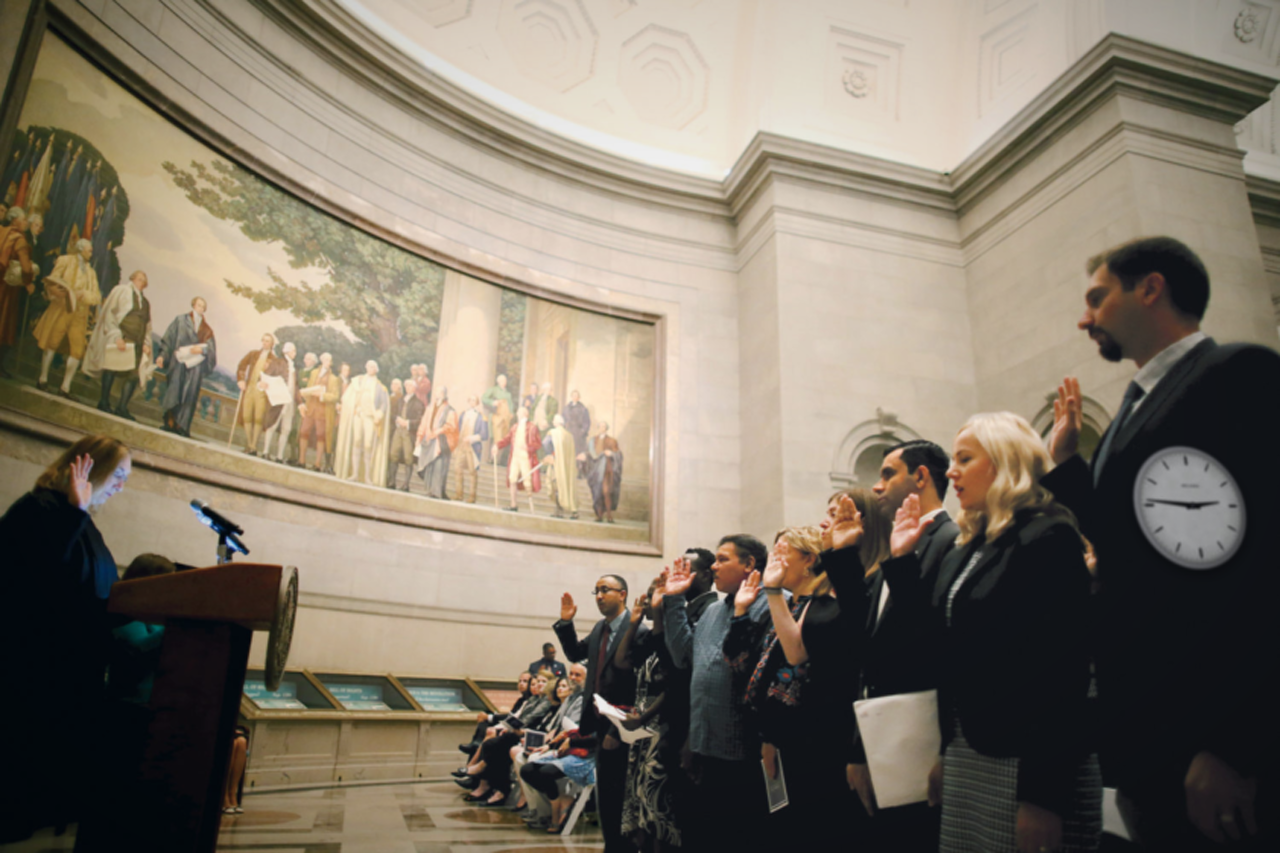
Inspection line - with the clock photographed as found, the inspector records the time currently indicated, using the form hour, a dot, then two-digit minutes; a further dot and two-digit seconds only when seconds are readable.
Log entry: 2.46
